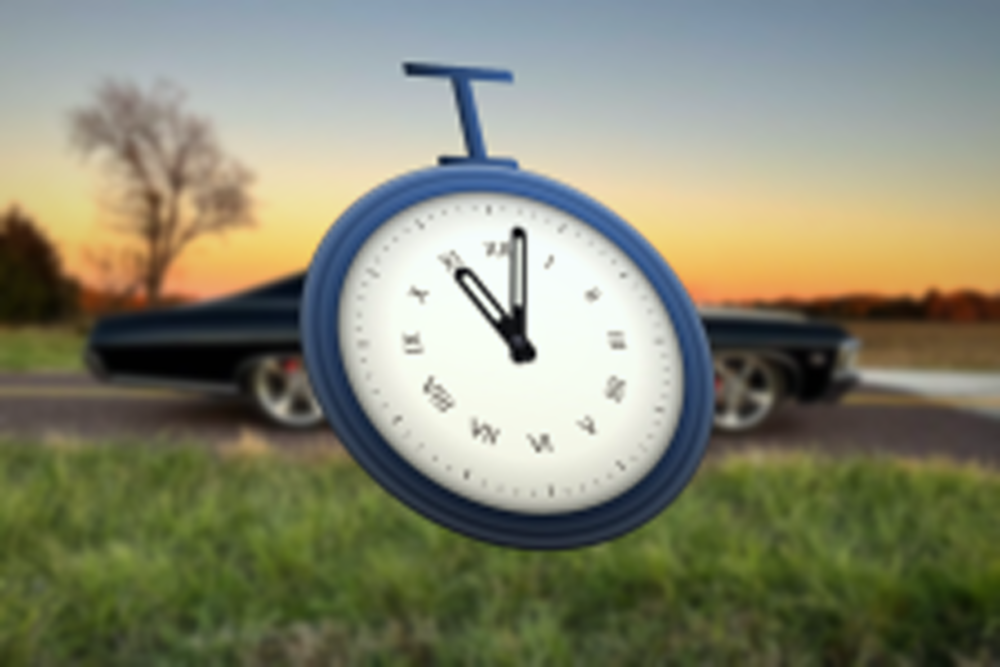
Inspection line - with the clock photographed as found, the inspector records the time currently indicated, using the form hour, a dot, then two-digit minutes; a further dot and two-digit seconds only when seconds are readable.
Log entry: 11.02
